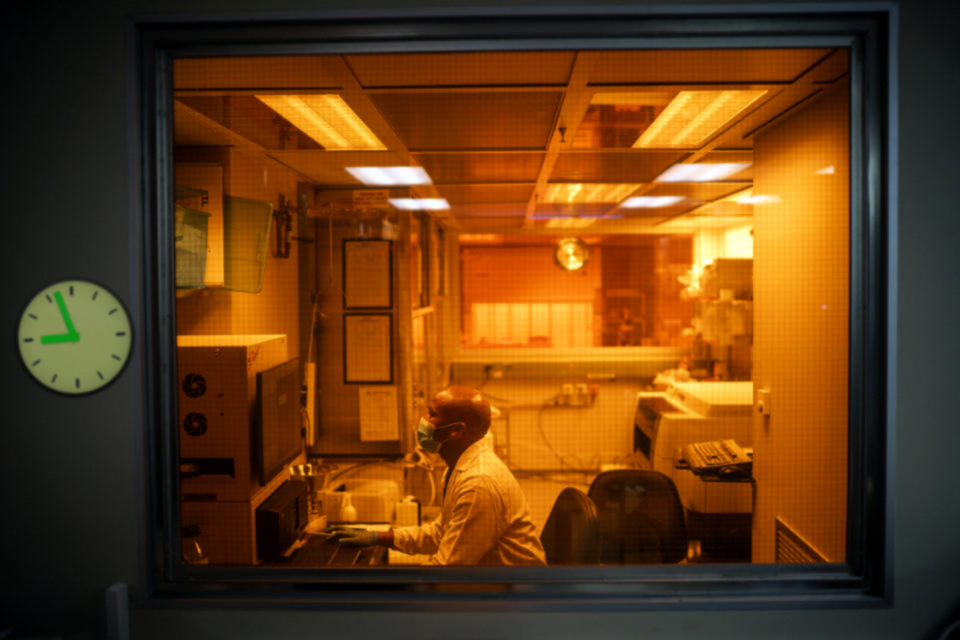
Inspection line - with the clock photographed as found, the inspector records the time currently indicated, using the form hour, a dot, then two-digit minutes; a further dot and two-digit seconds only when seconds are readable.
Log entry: 8.57
